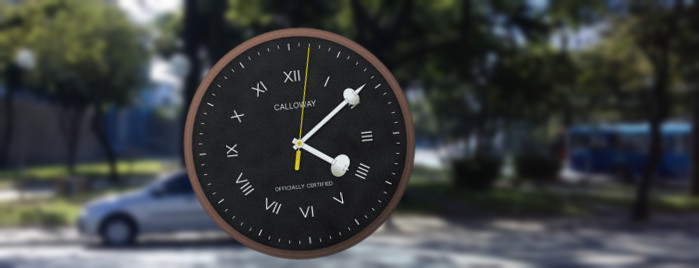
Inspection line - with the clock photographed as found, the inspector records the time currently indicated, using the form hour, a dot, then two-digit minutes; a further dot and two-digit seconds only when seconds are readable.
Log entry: 4.09.02
